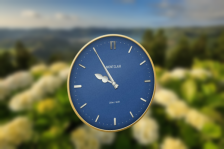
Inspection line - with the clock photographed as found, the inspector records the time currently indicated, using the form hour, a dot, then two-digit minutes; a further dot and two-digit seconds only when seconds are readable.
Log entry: 9.55
